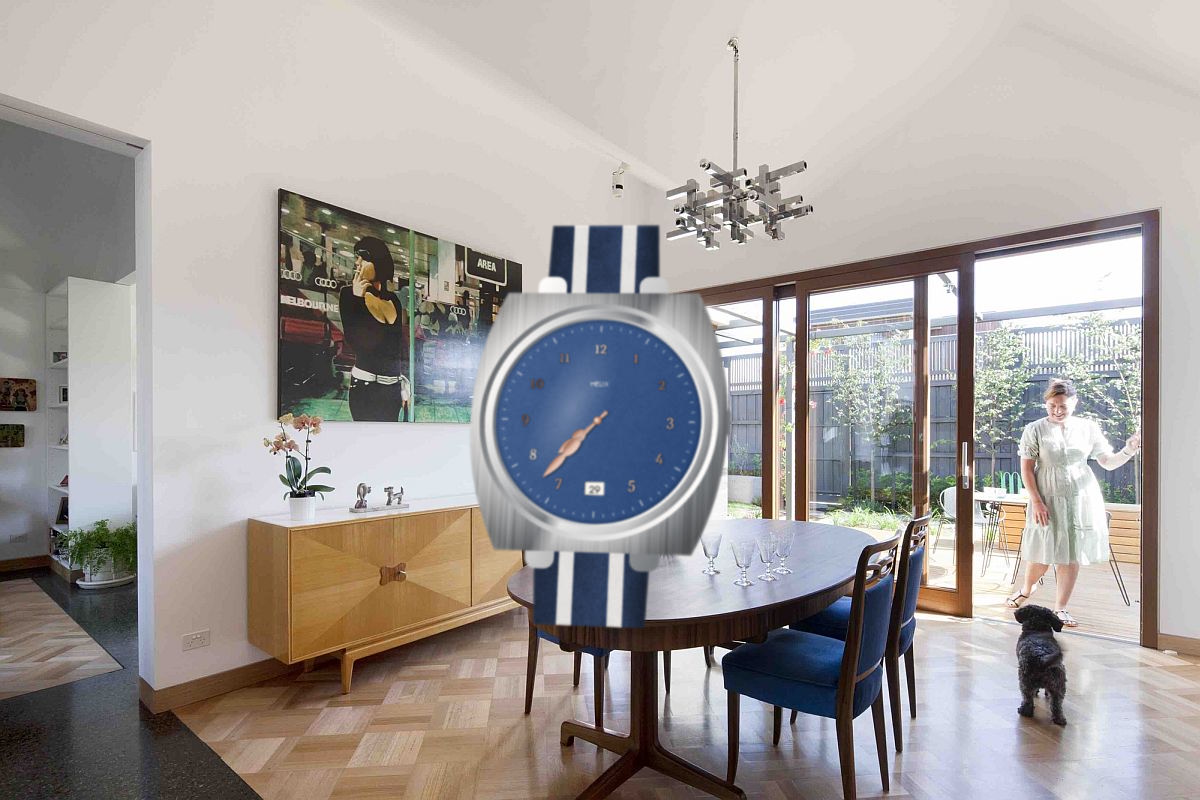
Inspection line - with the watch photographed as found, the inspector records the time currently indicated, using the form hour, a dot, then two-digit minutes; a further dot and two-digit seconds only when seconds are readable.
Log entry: 7.37
